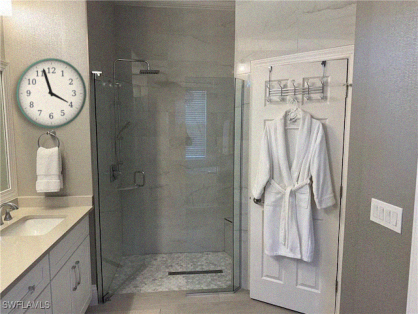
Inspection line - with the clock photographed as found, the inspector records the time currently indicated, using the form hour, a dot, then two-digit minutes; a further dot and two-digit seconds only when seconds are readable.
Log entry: 3.57
